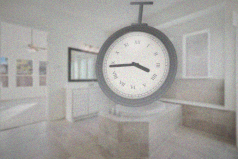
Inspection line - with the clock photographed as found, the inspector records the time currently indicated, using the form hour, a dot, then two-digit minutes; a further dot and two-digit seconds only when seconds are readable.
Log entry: 3.44
